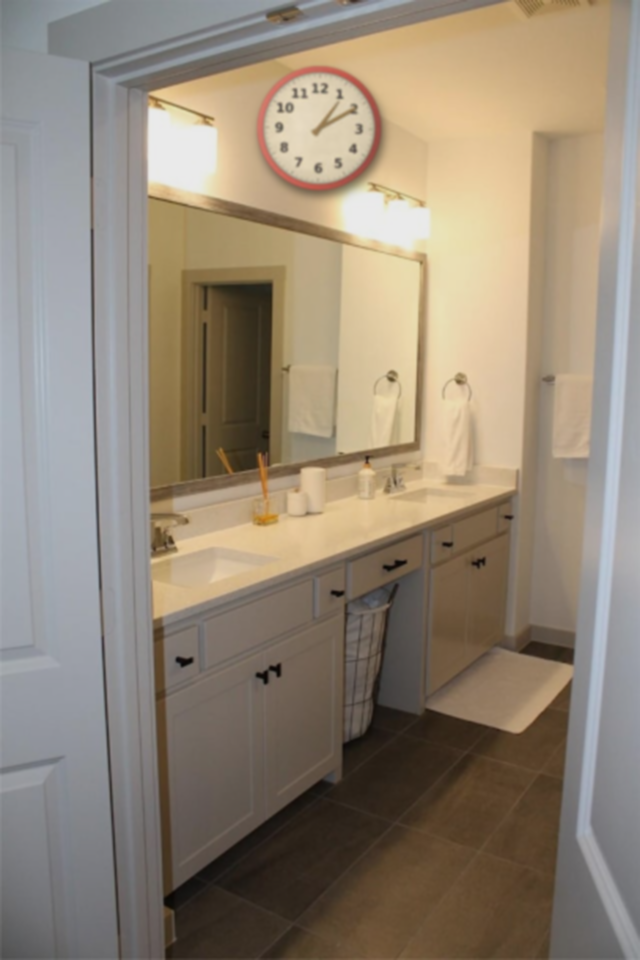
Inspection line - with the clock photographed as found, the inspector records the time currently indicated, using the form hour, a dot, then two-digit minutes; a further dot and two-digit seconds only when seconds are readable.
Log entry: 1.10
